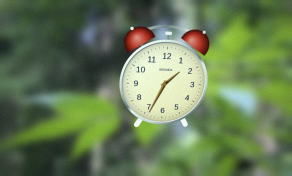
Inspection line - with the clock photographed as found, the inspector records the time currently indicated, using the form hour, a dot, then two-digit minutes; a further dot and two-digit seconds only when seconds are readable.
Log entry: 1.34
